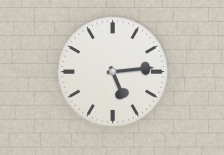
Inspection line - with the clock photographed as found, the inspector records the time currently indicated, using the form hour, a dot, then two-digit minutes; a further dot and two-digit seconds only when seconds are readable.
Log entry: 5.14
